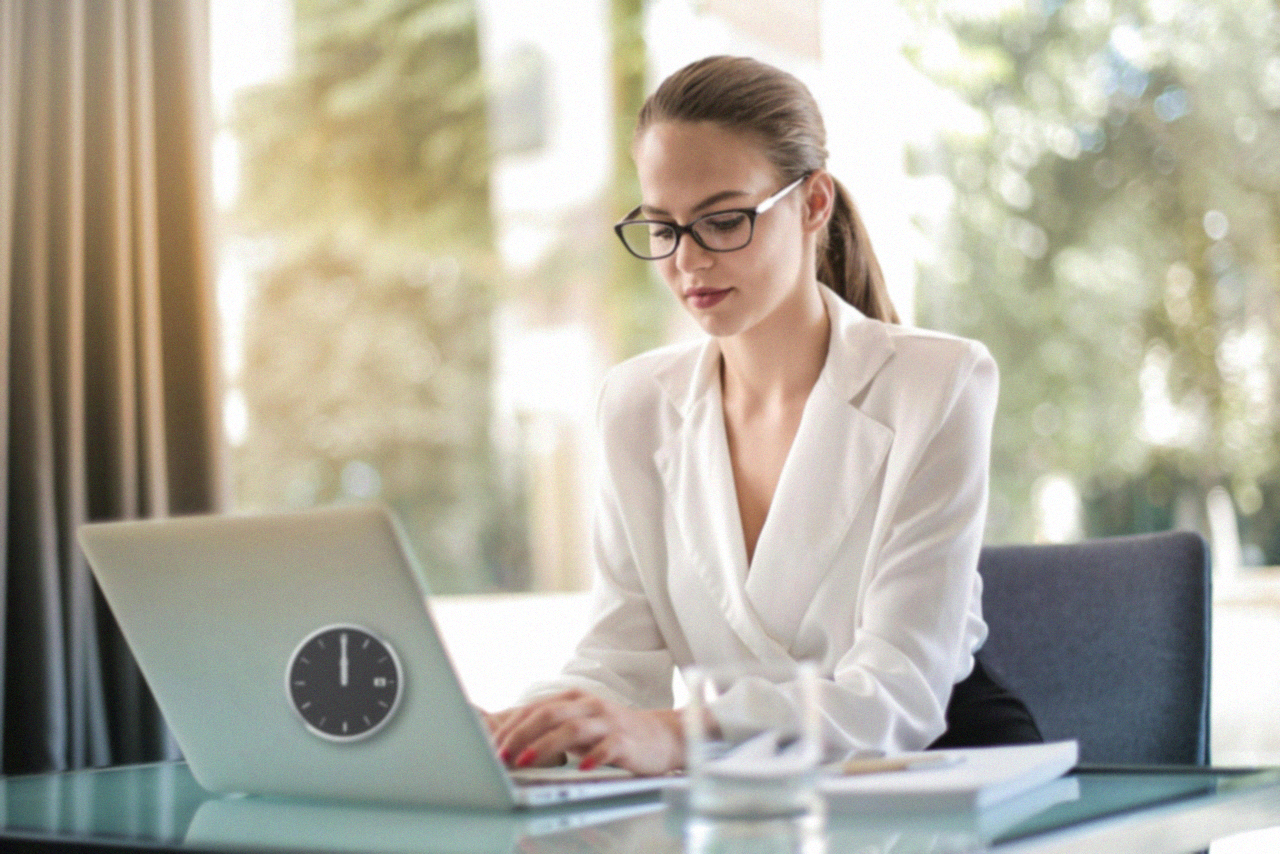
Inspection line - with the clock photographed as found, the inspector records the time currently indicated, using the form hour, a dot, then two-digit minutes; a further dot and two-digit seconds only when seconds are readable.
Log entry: 12.00
